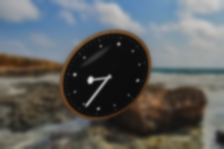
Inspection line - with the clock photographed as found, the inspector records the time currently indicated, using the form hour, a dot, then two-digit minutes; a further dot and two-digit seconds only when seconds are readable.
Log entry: 8.34
